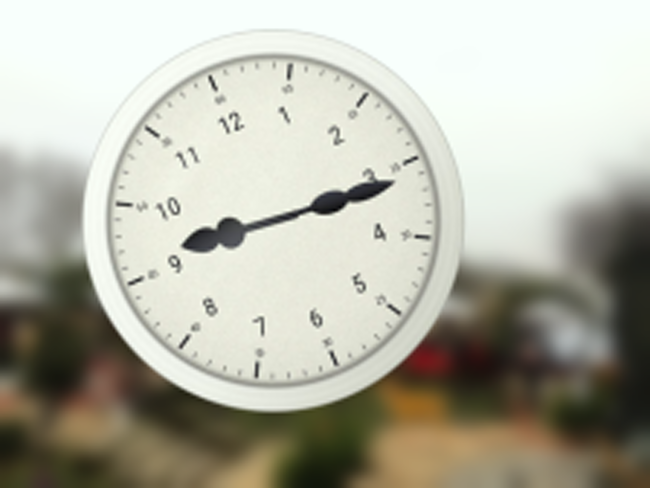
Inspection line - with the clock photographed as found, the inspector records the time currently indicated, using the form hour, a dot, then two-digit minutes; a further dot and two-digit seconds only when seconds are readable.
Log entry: 9.16
